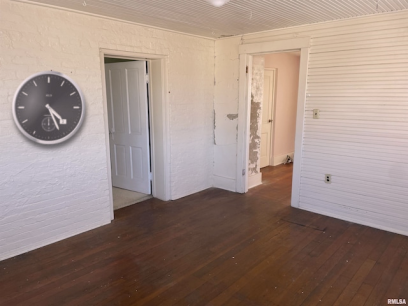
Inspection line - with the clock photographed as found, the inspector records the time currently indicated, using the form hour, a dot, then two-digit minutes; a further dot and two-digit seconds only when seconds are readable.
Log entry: 4.26
